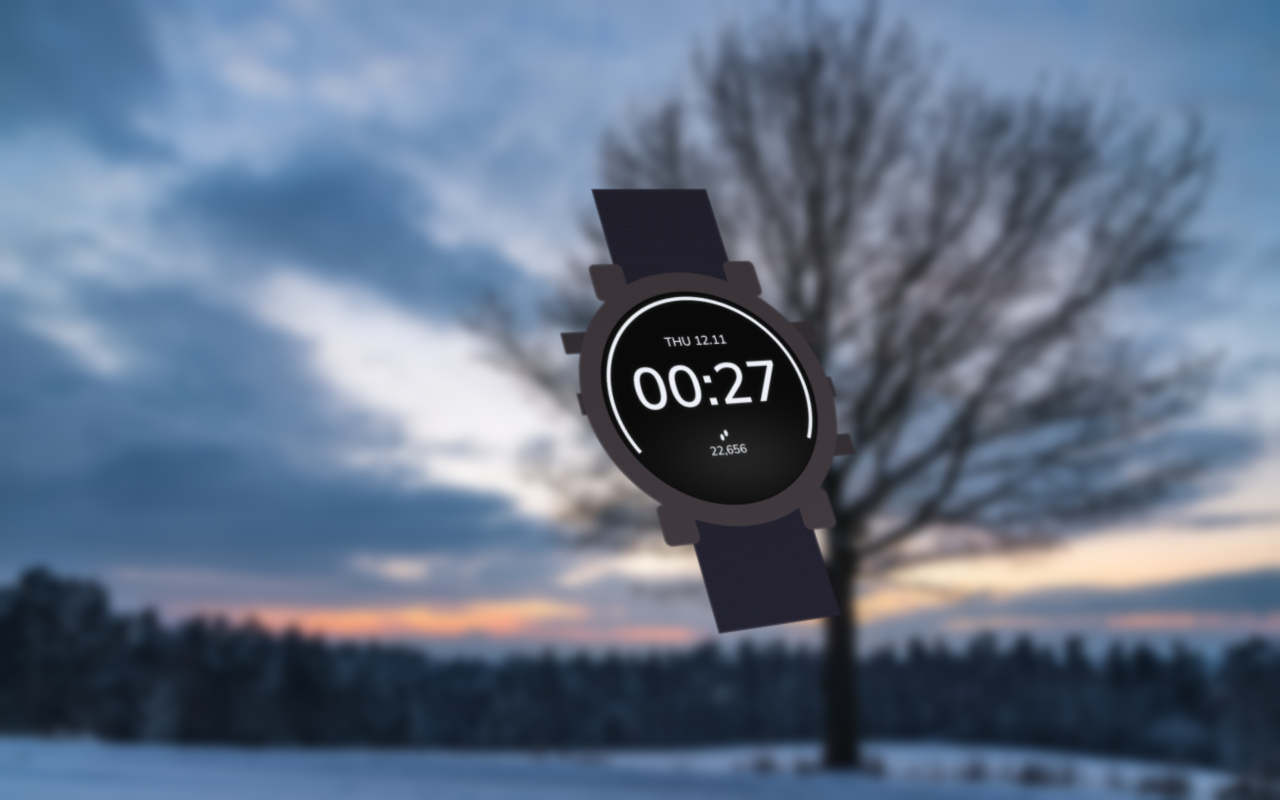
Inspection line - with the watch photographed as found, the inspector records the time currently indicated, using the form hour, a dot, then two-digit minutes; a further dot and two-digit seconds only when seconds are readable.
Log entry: 0.27
